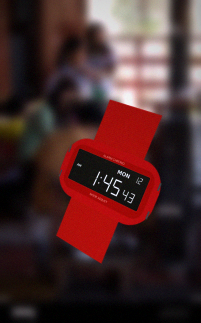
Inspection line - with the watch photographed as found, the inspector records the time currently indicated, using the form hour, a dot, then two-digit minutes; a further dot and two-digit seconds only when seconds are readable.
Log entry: 1.45.43
